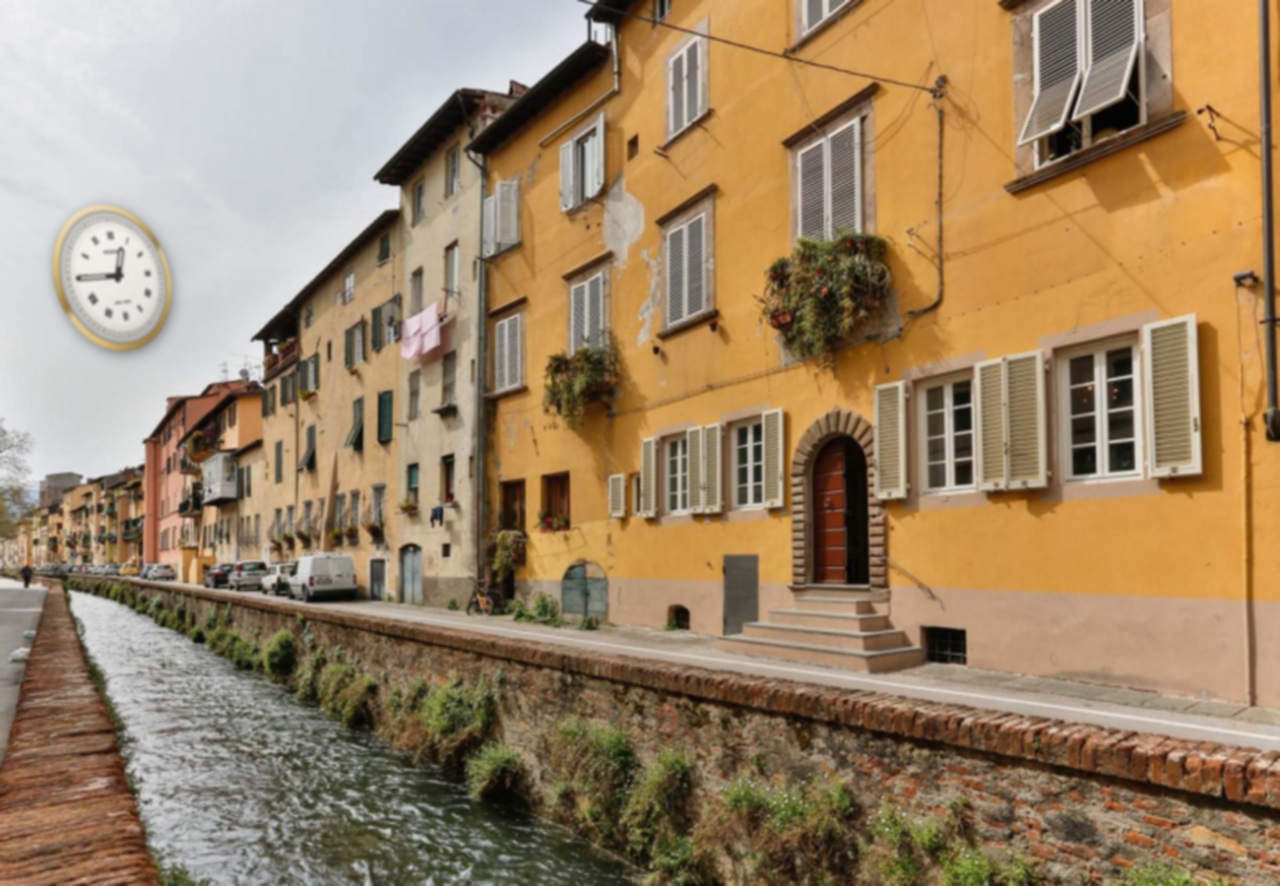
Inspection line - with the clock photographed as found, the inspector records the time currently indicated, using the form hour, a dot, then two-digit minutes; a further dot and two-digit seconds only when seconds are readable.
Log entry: 12.45
